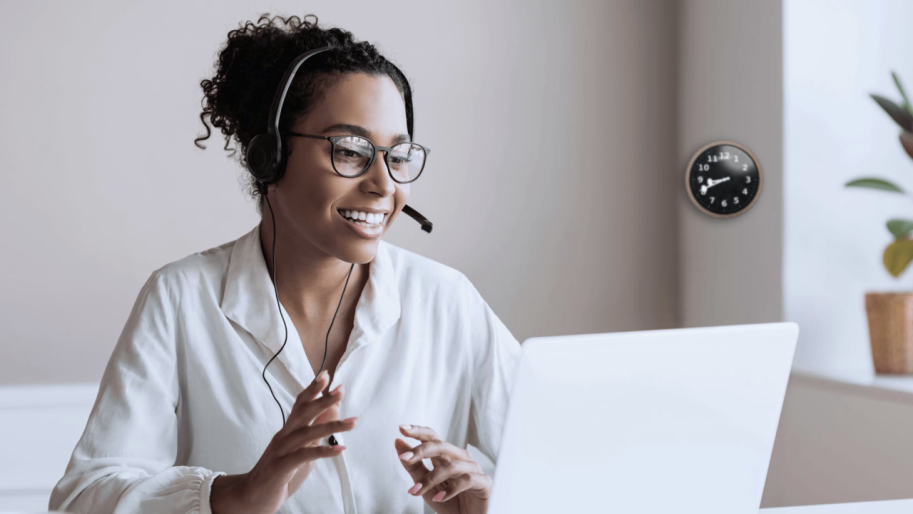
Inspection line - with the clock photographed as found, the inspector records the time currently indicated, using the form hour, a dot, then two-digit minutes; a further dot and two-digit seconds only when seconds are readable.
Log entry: 8.41
